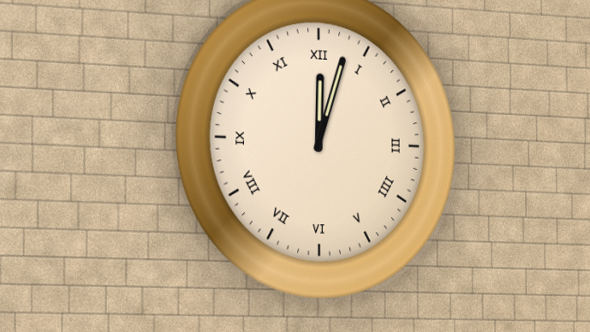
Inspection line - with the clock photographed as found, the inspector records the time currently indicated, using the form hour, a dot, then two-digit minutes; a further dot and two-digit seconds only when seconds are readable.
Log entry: 12.03
